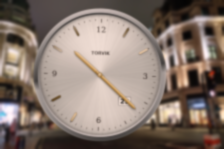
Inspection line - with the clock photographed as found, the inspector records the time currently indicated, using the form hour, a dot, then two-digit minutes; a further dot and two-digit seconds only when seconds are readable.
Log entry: 10.22
